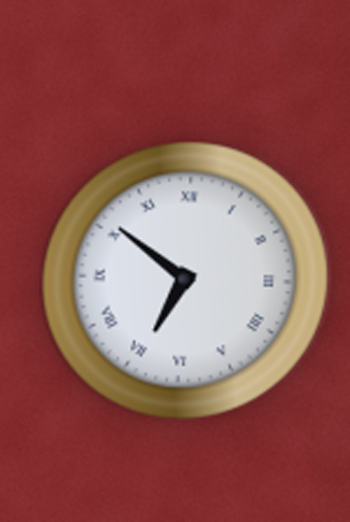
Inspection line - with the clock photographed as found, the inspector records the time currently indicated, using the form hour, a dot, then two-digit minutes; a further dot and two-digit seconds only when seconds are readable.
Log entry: 6.51
